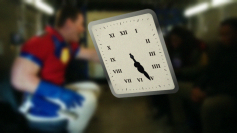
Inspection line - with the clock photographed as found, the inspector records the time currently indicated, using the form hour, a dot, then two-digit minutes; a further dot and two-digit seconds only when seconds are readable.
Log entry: 5.26
